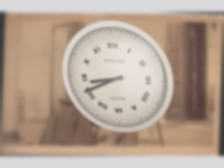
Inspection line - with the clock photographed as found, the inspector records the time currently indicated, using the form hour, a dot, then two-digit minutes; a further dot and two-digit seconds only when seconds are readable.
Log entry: 8.41
